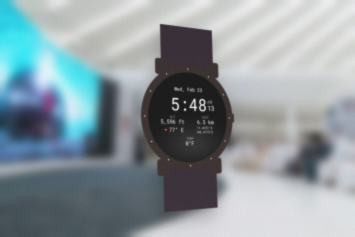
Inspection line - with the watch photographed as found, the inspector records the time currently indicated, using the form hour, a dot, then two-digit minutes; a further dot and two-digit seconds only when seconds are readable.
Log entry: 5.48
